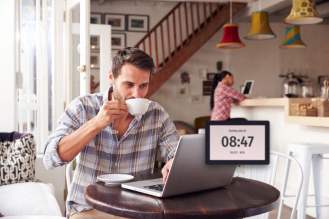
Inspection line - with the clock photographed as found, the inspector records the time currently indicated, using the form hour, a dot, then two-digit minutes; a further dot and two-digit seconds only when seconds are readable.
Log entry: 8.47
